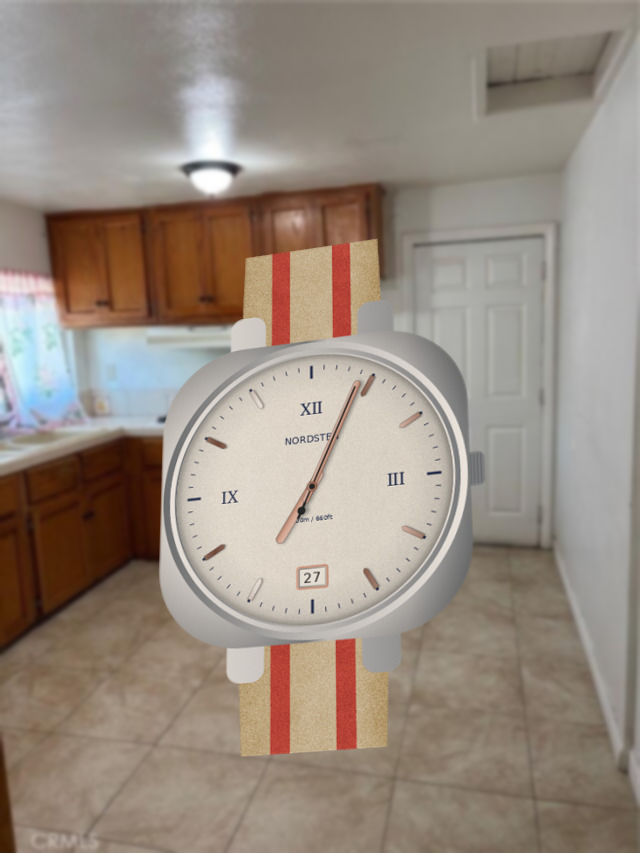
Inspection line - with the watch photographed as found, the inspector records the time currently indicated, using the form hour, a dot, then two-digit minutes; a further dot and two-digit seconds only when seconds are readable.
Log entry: 7.04.04
